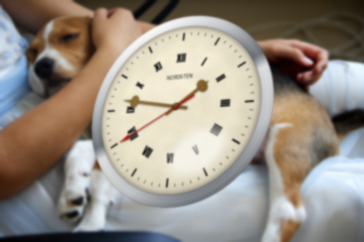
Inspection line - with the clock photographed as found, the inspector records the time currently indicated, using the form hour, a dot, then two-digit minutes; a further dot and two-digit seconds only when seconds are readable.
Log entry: 1.46.40
